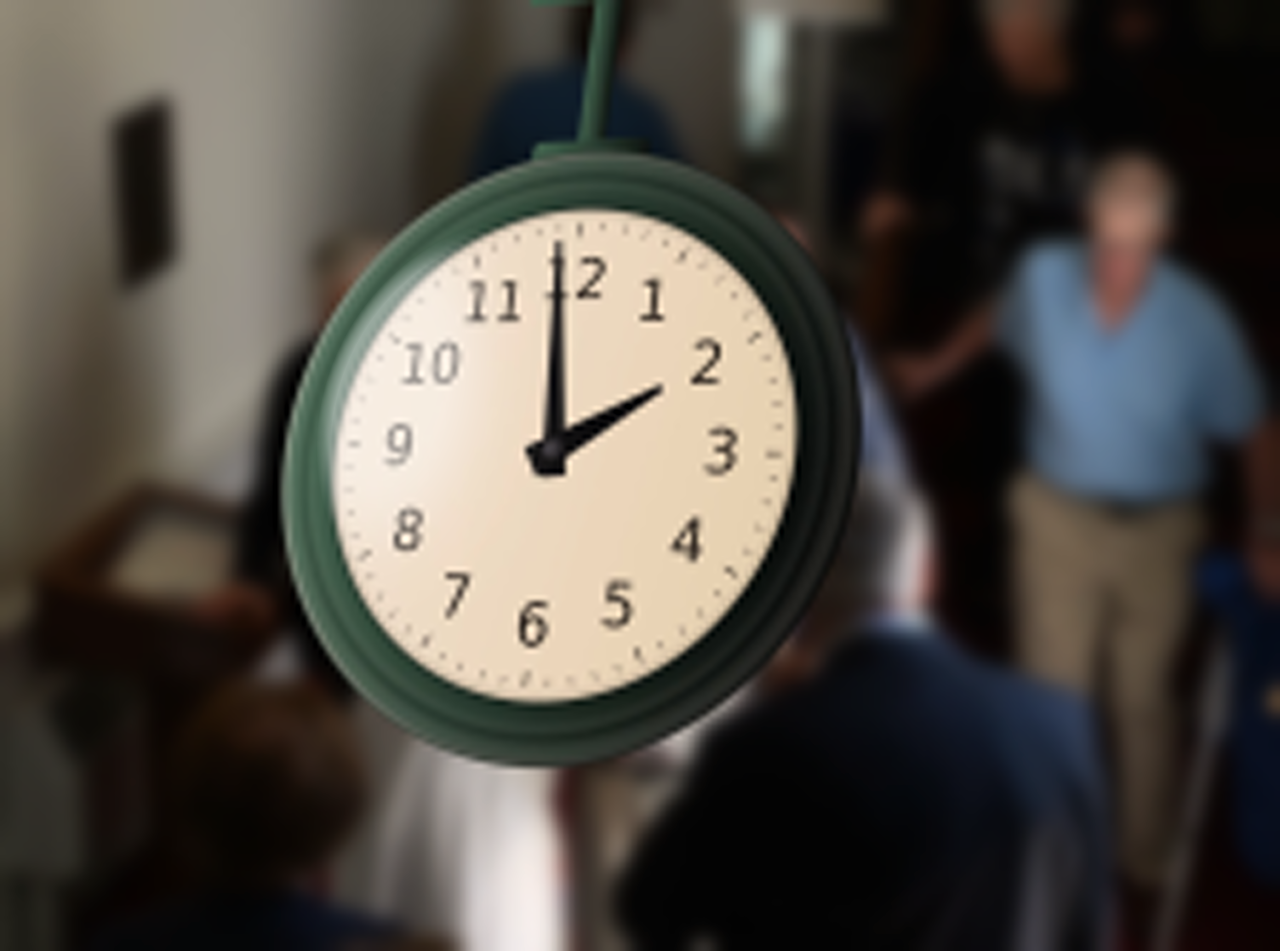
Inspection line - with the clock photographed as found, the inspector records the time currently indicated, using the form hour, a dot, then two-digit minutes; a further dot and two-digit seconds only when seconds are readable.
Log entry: 1.59
